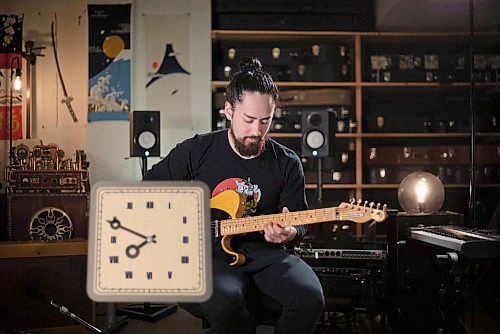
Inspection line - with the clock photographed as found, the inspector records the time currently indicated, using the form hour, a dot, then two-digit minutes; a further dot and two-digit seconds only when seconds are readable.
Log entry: 7.49
